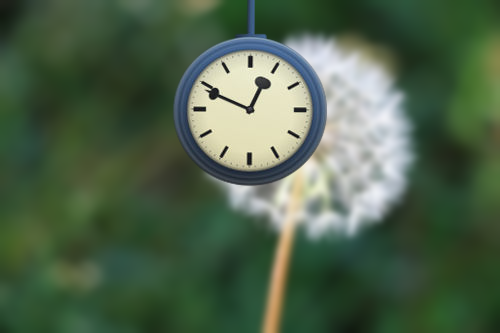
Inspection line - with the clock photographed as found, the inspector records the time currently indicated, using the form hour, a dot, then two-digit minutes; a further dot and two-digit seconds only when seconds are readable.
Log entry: 12.49
